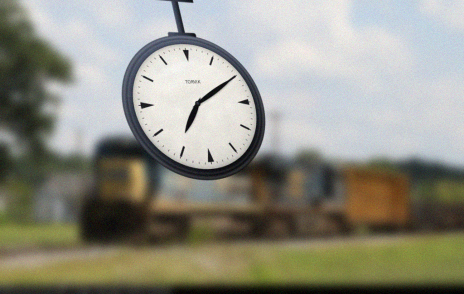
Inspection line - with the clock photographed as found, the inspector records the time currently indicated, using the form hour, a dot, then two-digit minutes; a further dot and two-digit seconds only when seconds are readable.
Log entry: 7.10
